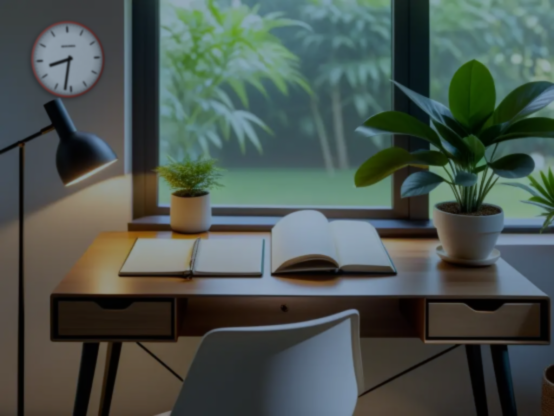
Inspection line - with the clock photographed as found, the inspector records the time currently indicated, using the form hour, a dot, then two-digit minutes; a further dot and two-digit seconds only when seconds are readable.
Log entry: 8.32
